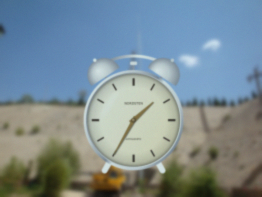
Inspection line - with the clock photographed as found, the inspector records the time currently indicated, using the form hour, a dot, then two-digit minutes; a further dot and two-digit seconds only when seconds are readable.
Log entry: 1.35
